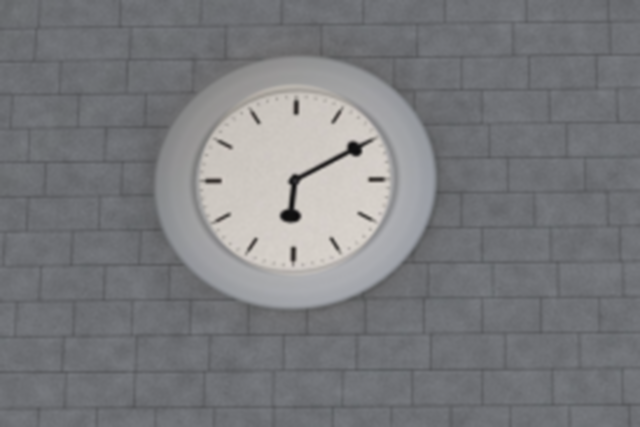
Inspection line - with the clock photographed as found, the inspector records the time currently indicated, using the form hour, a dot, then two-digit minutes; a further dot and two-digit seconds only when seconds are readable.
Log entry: 6.10
